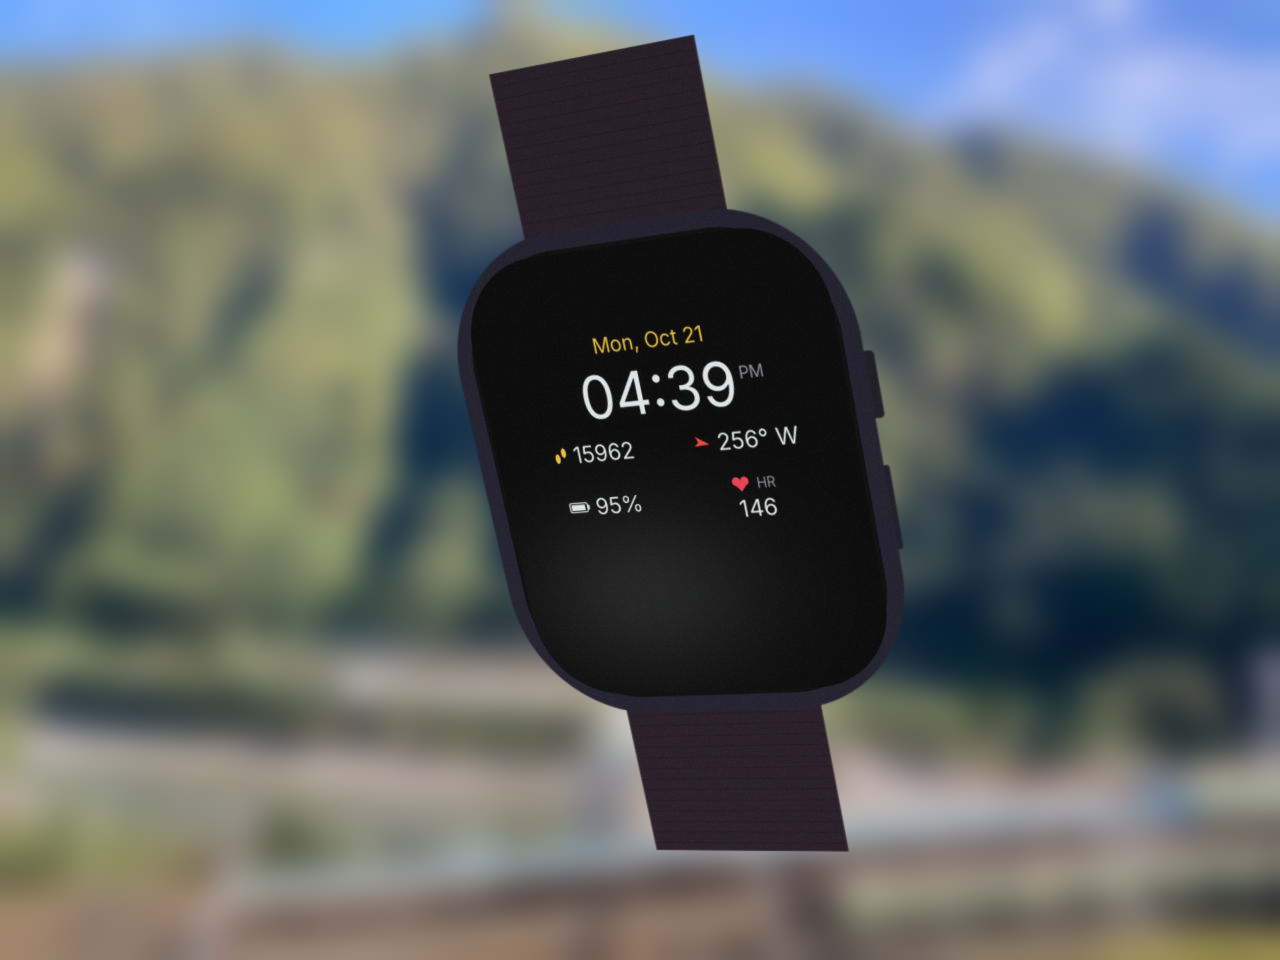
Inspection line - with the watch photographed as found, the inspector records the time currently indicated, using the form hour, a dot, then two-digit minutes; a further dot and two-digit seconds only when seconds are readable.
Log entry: 4.39
